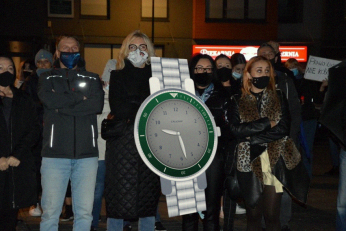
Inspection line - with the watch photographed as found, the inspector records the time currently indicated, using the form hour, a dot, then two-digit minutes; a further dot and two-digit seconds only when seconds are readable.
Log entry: 9.28
